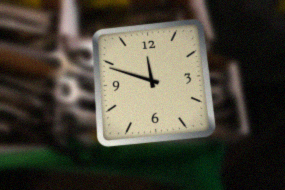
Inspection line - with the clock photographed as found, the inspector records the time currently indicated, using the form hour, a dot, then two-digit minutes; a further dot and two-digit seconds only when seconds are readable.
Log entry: 11.49
